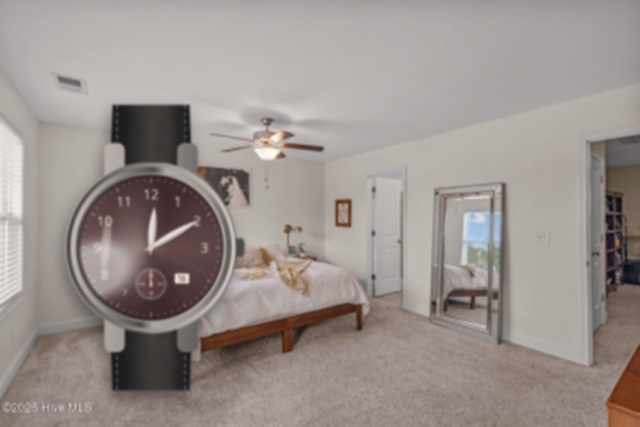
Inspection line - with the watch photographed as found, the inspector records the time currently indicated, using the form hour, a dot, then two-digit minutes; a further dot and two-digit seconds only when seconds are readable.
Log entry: 12.10
